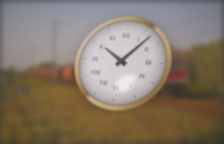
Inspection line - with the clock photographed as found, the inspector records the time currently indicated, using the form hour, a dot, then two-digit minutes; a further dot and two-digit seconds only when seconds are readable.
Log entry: 10.07
